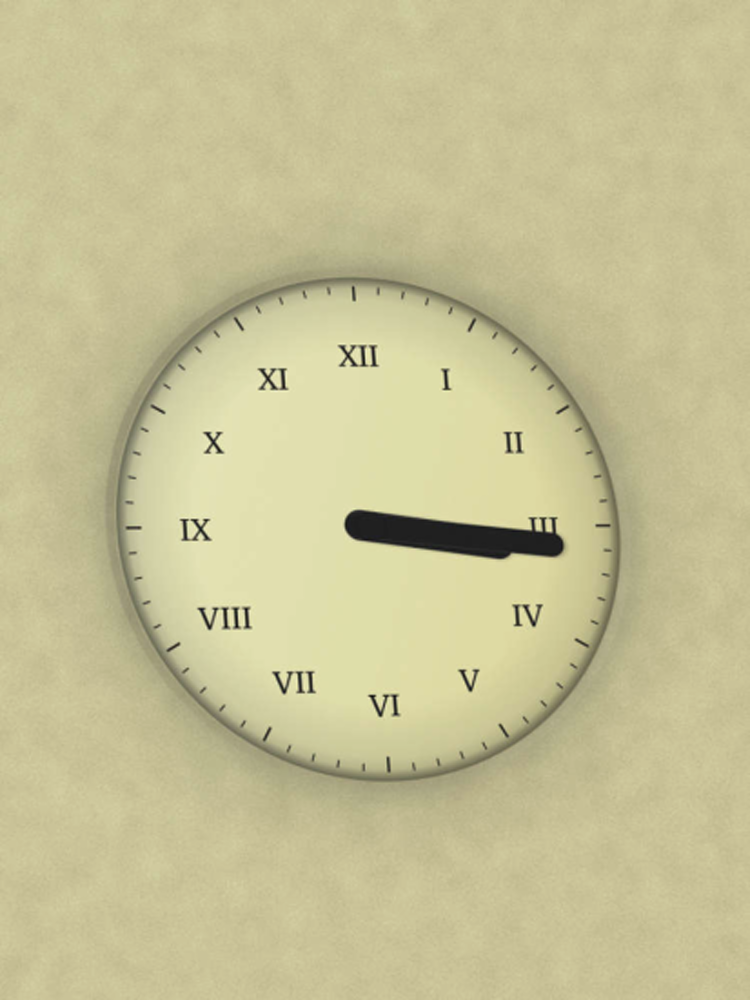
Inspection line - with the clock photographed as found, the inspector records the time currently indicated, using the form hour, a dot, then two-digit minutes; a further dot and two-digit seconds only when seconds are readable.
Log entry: 3.16
